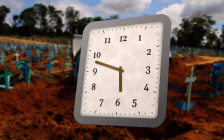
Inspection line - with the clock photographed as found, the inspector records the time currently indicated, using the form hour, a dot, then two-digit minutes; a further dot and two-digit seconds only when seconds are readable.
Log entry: 5.48
